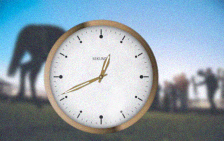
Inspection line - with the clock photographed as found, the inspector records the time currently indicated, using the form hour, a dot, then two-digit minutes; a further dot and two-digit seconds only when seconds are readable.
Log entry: 12.41
